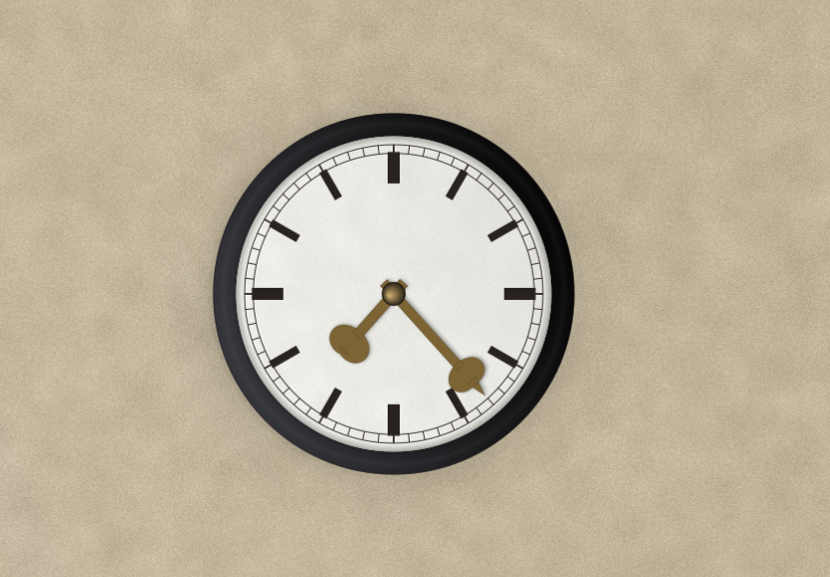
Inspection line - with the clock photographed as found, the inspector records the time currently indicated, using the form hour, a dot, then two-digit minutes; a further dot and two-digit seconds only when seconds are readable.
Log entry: 7.23
